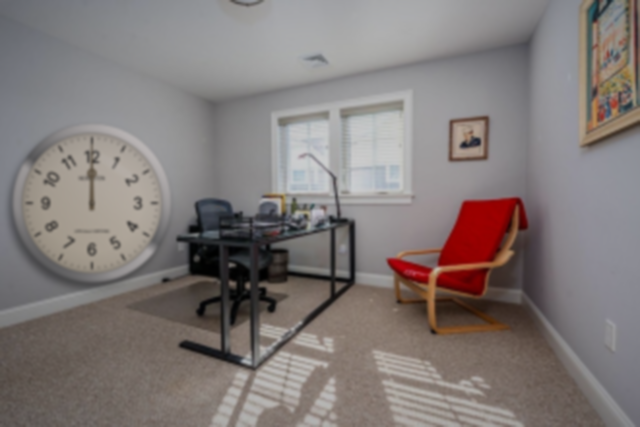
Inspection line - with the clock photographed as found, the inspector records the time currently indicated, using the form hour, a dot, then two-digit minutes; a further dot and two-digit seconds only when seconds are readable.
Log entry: 12.00
